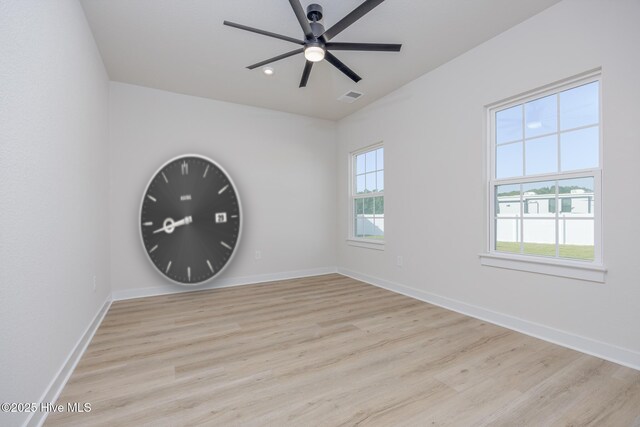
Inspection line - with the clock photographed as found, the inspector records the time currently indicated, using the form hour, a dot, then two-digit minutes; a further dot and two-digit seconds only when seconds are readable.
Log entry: 8.43
